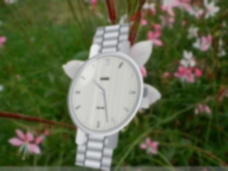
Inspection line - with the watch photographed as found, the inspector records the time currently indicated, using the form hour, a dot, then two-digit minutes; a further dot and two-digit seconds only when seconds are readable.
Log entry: 10.27
